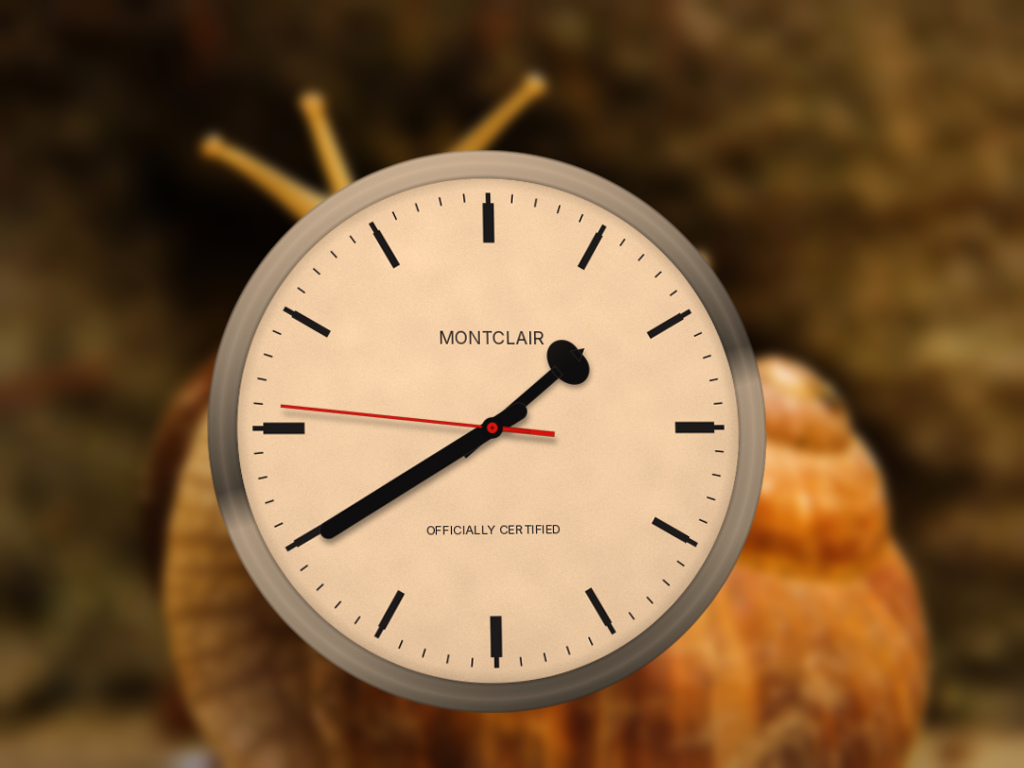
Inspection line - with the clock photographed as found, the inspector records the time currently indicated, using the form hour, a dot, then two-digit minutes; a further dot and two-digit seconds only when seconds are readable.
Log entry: 1.39.46
